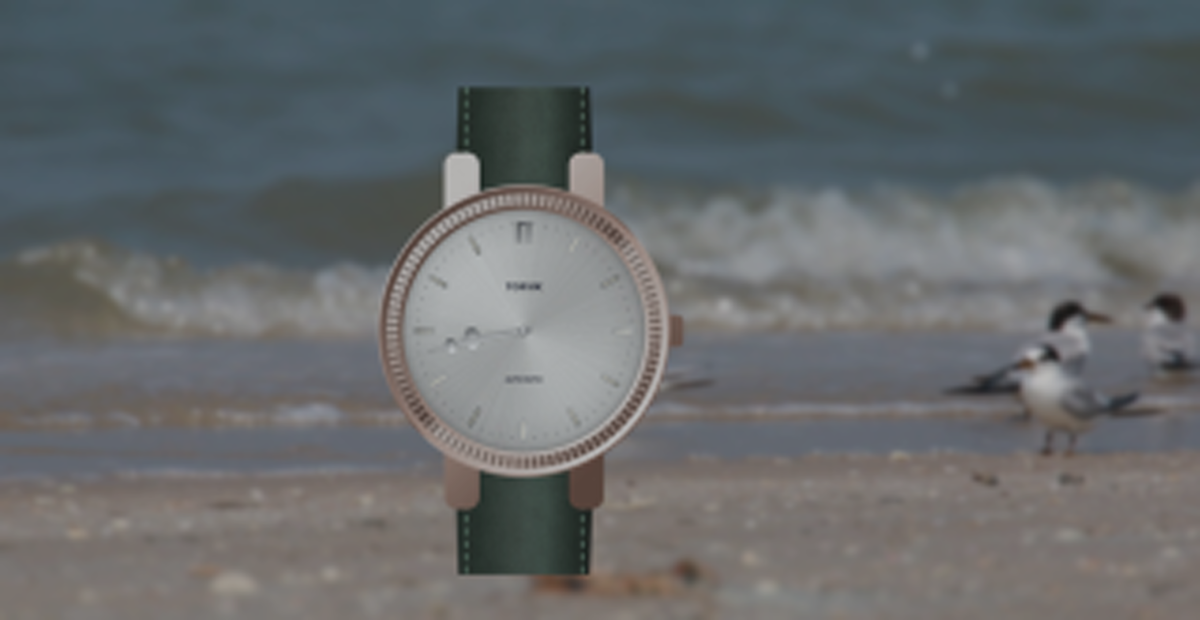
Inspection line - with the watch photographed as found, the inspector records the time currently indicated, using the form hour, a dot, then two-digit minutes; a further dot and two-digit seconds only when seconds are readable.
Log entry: 8.43
